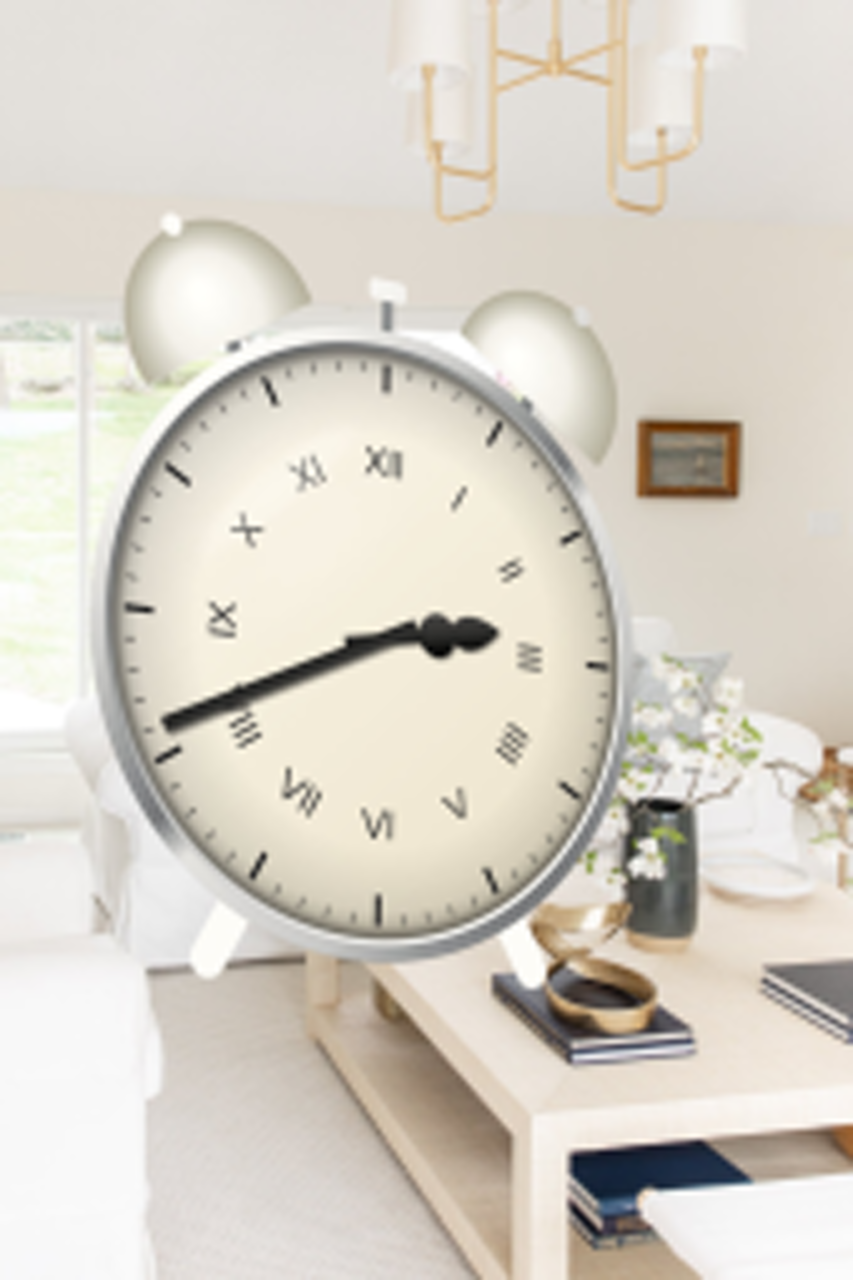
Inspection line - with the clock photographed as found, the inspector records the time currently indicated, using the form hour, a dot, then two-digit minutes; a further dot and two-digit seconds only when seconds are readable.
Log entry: 2.41
